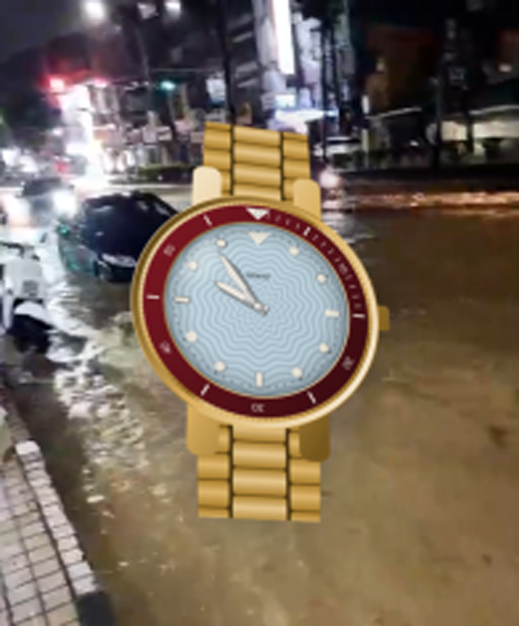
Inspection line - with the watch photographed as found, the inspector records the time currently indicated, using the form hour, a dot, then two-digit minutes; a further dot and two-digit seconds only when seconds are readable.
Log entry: 9.54
